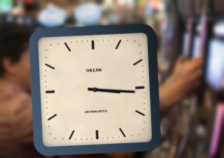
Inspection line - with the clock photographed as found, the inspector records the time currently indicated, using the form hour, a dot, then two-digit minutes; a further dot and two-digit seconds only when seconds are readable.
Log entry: 3.16
